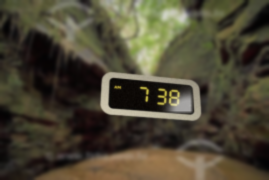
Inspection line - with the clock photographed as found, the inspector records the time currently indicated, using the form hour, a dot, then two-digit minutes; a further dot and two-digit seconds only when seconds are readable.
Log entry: 7.38
